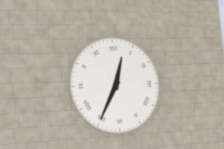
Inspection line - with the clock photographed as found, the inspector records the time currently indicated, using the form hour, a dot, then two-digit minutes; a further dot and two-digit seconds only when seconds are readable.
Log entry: 12.35
